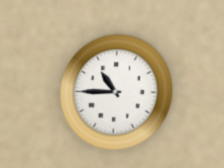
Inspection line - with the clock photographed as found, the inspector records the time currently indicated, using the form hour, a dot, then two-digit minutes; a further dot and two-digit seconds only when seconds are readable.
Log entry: 10.45
